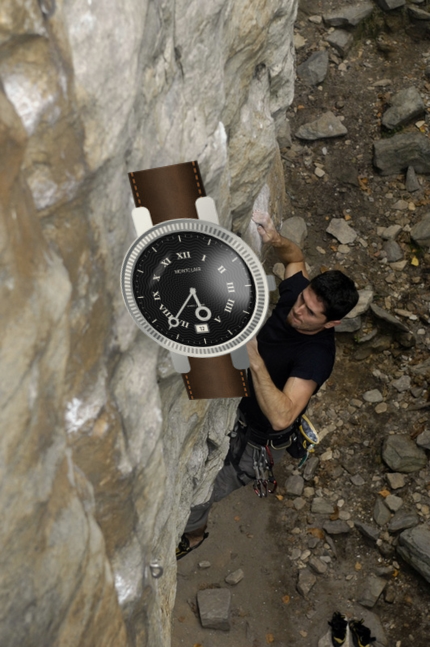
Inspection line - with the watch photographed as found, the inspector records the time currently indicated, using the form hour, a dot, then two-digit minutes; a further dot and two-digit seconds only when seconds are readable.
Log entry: 5.37
